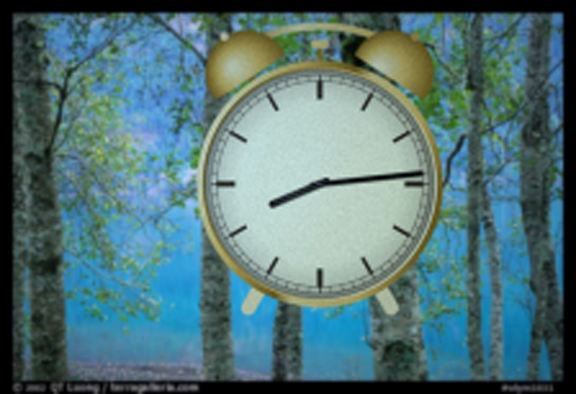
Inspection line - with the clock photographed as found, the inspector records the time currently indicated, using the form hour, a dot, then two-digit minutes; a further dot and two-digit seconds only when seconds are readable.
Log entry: 8.14
